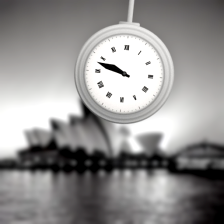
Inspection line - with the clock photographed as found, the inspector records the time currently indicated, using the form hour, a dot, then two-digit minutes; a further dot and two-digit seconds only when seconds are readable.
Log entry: 9.48
